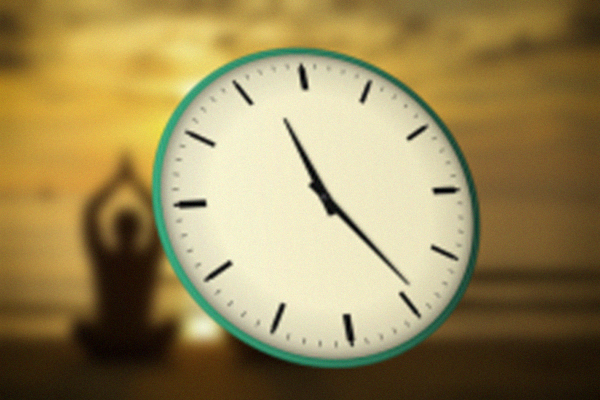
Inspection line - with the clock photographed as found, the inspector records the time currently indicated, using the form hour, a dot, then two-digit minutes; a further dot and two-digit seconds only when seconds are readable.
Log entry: 11.24
